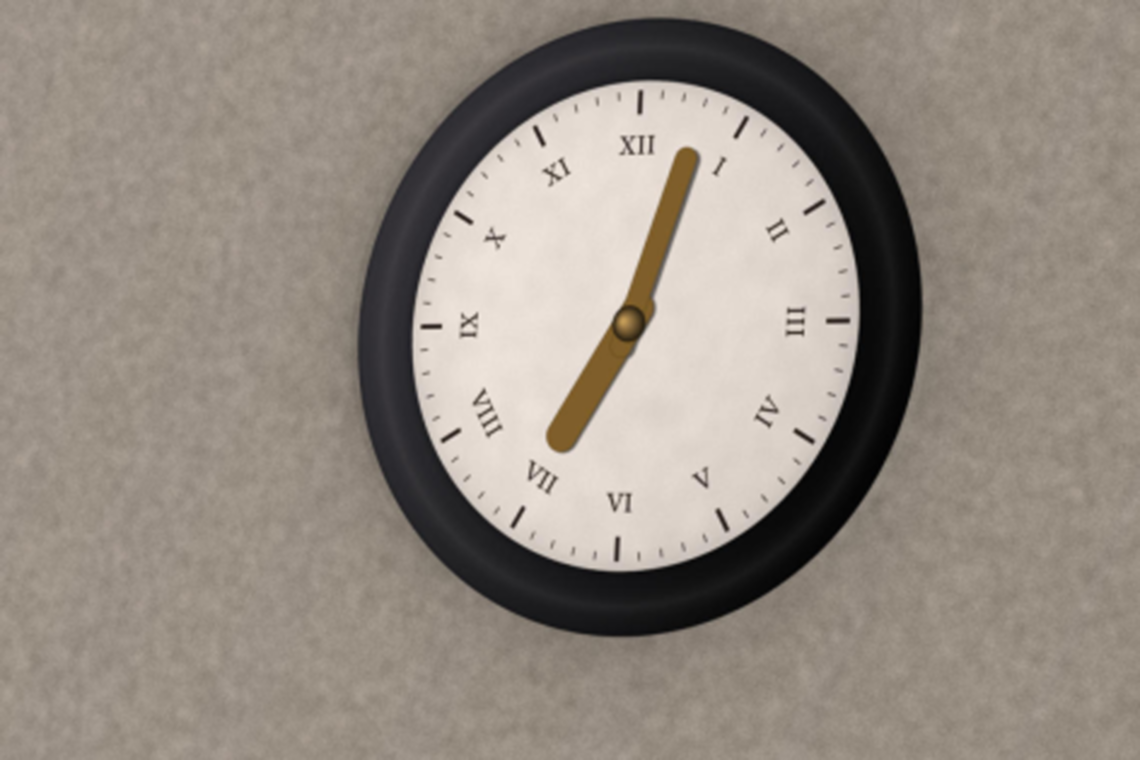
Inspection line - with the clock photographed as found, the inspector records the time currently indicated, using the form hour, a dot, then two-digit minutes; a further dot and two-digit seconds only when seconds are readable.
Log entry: 7.03
